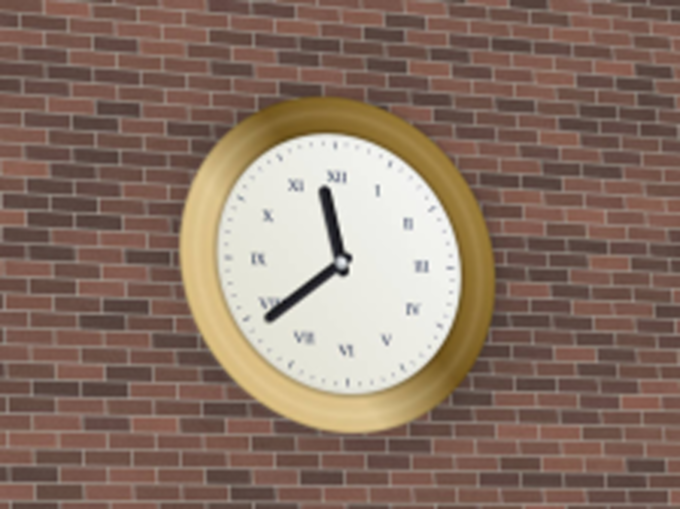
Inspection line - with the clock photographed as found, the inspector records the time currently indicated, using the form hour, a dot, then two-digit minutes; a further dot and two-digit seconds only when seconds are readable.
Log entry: 11.39
